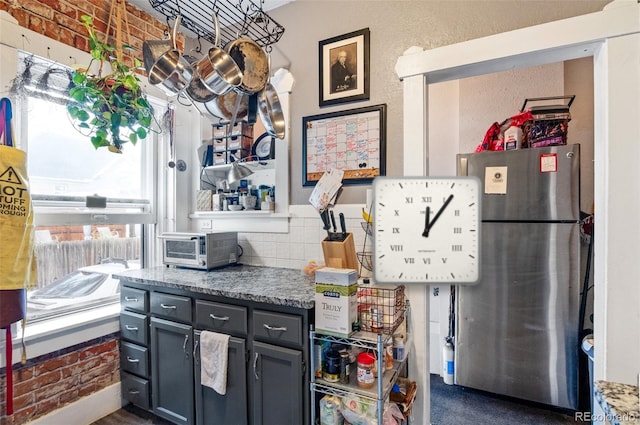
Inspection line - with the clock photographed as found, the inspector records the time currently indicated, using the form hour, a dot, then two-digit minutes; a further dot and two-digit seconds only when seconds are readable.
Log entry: 12.06
